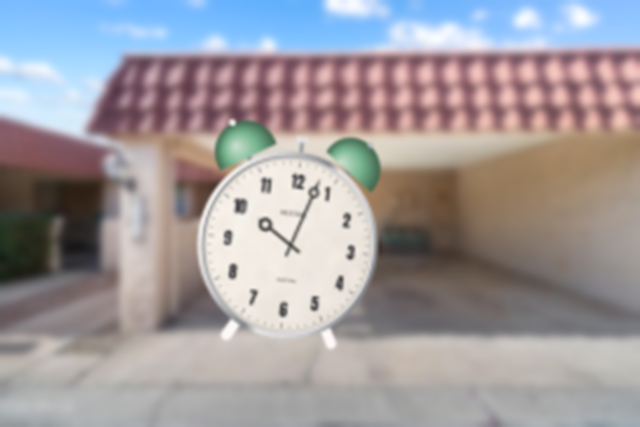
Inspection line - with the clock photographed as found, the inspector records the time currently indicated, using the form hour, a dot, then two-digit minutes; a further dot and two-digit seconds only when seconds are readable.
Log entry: 10.03
